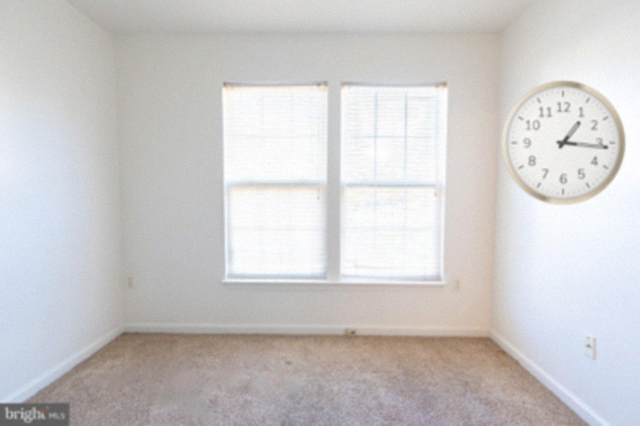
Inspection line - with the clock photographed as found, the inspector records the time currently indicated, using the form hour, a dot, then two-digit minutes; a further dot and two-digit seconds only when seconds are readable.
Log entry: 1.16
